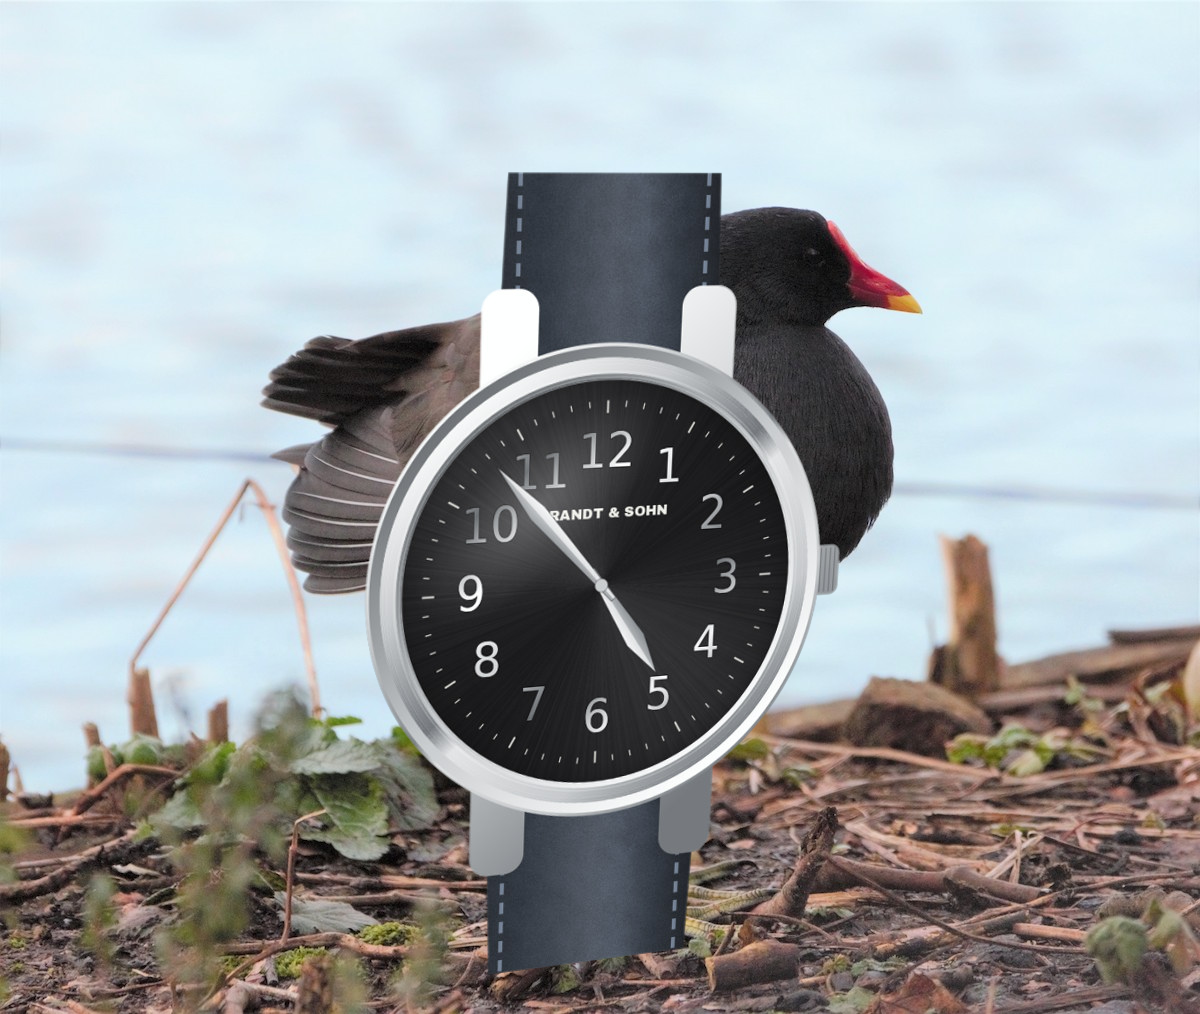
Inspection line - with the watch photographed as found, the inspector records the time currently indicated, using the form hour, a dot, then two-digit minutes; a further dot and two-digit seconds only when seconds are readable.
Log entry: 4.53
